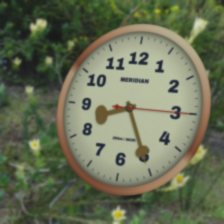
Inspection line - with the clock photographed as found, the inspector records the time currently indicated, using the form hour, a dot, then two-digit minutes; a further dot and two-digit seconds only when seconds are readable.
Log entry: 8.25.15
